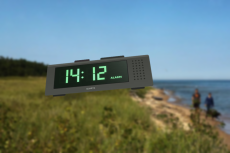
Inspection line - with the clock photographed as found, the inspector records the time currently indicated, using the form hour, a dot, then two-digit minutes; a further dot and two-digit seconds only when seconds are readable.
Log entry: 14.12
